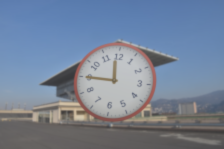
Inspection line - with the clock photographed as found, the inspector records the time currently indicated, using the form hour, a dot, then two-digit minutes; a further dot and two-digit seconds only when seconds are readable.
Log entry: 11.45
